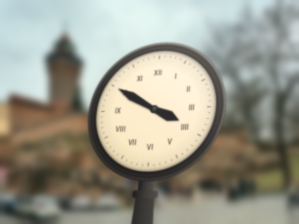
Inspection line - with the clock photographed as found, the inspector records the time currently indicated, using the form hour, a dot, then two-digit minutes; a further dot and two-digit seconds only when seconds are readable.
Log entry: 3.50
